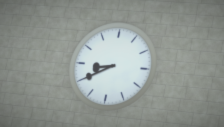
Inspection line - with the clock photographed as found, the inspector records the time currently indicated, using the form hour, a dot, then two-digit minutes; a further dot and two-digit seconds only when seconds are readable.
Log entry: 8.40
